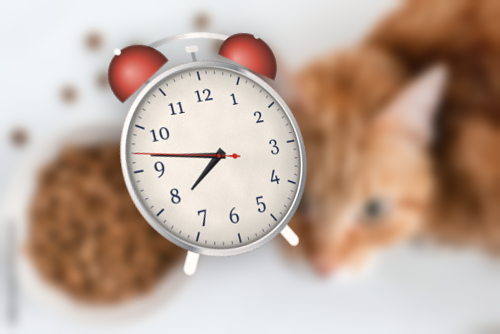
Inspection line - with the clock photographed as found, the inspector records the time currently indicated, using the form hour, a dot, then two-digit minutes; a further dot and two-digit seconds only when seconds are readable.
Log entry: 7.46.47
